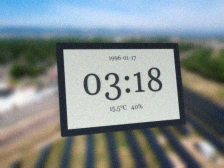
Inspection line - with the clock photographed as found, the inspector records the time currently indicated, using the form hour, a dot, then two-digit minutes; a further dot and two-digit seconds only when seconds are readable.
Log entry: 3.18
